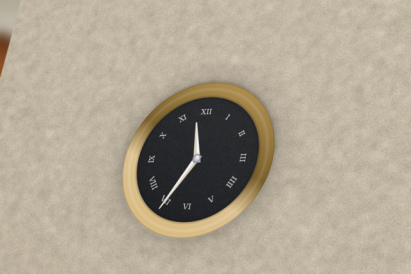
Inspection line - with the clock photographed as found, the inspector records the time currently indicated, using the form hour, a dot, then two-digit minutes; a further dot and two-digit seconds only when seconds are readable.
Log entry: 11.35
